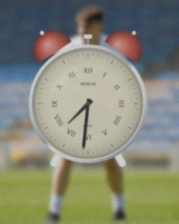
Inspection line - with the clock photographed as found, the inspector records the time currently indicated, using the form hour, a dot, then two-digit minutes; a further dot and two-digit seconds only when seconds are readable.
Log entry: 7.31
